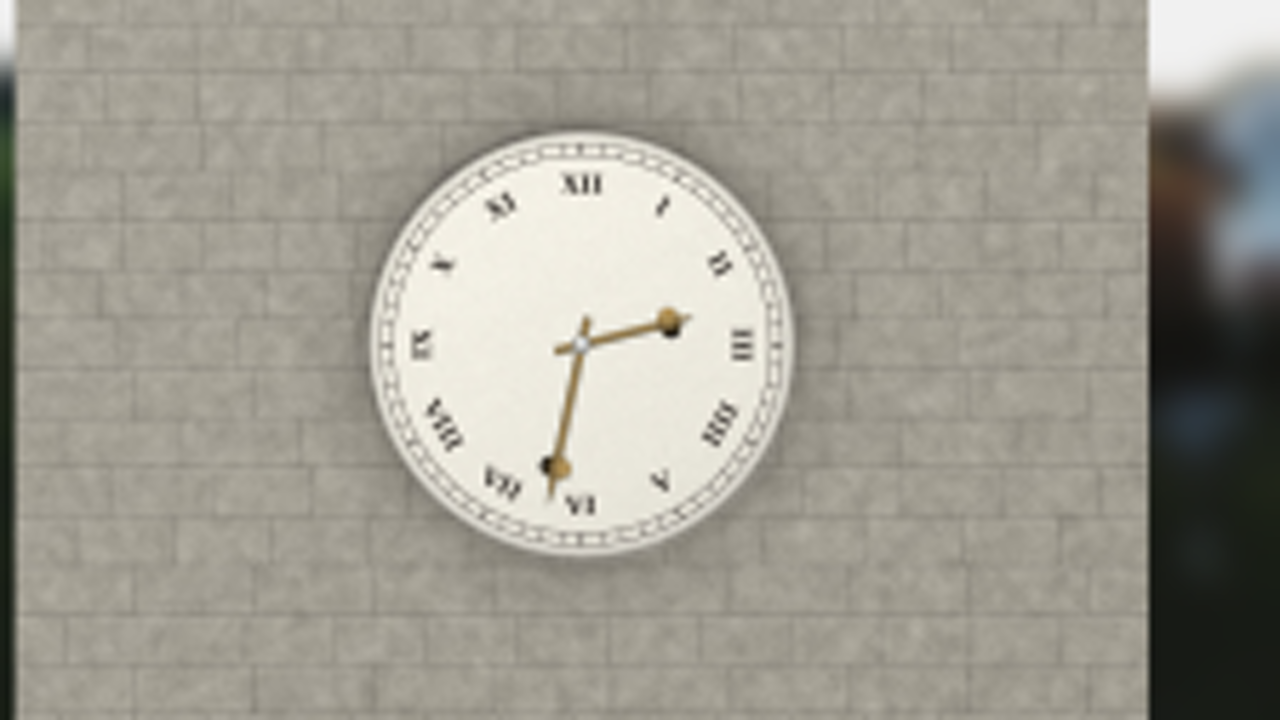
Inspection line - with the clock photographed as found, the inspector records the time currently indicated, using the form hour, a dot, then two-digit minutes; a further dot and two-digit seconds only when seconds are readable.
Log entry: 2.32
